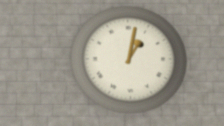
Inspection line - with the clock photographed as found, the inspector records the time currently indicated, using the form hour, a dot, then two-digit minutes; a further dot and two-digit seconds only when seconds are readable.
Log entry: 1.02
